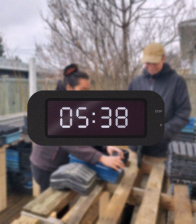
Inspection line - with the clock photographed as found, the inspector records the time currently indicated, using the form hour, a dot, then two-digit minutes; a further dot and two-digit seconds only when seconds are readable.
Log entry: 5.38
